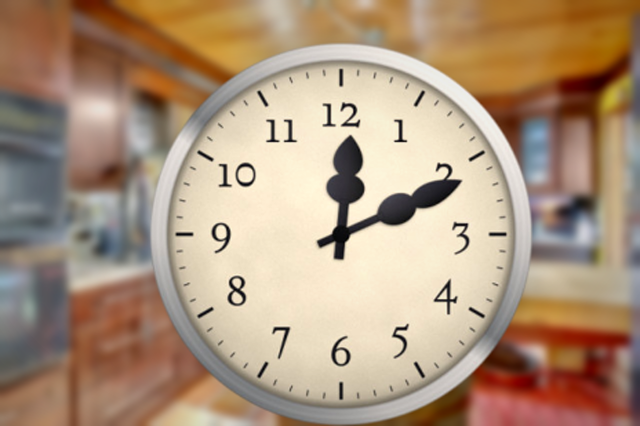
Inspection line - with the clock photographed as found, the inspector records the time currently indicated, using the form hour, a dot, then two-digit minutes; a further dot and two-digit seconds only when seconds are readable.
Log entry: 12.11
